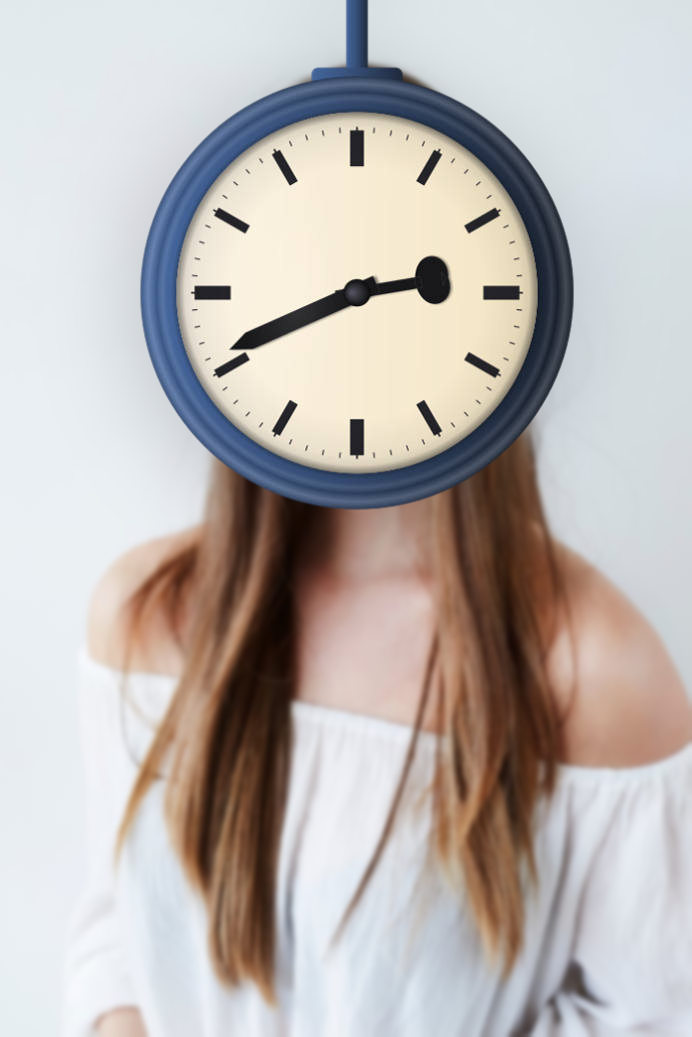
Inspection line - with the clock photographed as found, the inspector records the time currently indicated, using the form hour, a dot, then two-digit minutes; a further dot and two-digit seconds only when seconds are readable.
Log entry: 2.41
